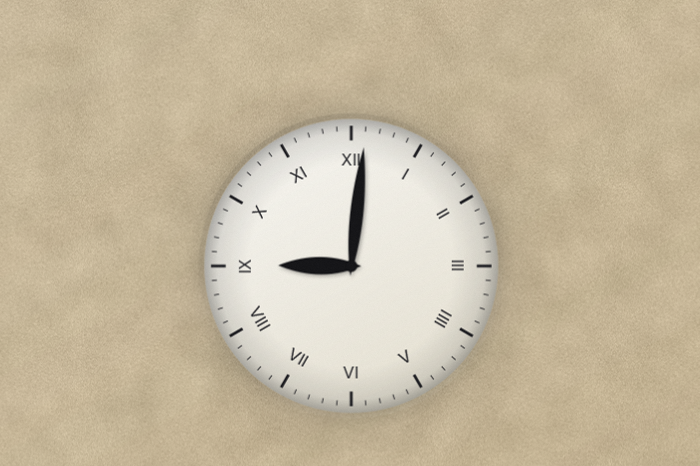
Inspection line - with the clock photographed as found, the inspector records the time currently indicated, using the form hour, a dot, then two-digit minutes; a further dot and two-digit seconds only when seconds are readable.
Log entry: 9.01
